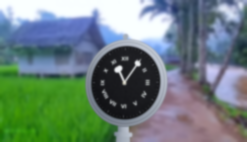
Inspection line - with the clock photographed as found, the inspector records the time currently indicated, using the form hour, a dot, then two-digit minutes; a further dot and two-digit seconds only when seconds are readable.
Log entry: 11.06
